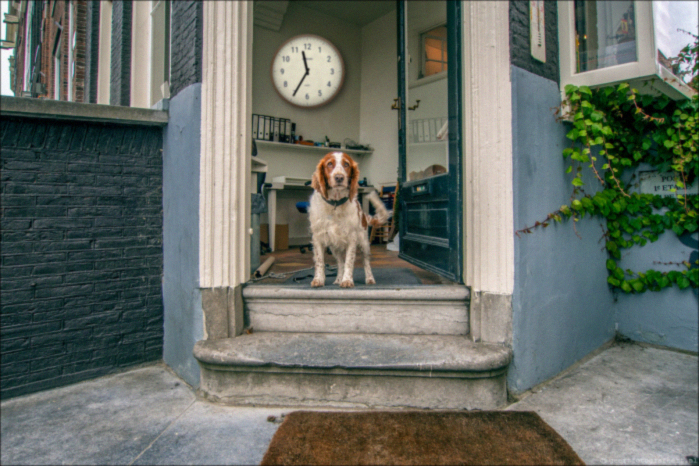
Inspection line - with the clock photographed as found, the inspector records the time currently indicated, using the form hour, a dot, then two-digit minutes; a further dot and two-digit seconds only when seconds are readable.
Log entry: 11.35
